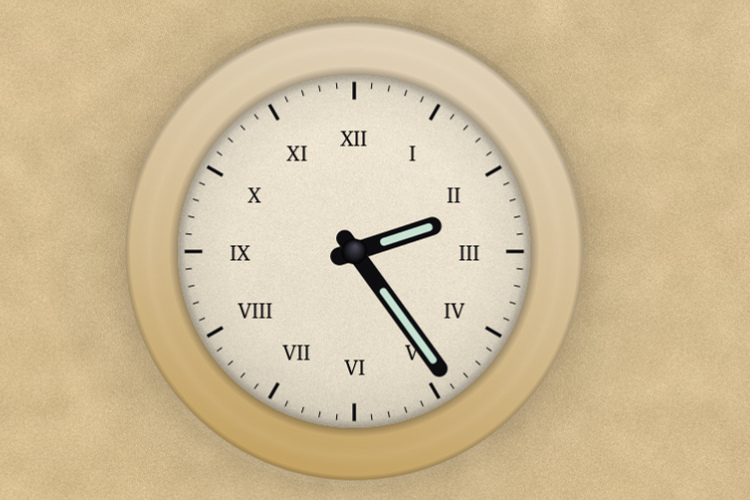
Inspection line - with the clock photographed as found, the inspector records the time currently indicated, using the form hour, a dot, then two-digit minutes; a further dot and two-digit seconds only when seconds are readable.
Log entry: 2.24
